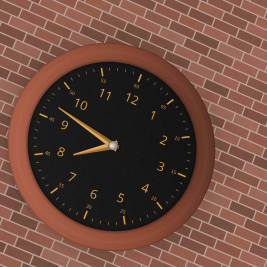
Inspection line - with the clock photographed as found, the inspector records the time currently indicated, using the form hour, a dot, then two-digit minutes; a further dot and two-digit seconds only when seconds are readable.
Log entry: 7.47
